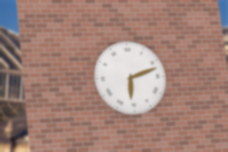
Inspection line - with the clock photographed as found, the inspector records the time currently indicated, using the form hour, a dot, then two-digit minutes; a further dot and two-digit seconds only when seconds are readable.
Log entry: 6.12
